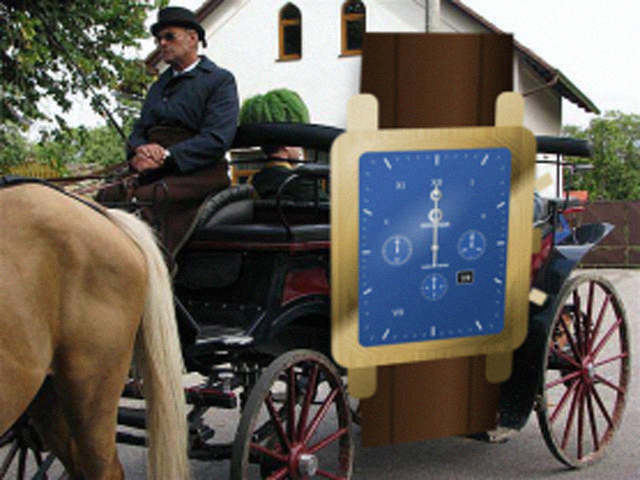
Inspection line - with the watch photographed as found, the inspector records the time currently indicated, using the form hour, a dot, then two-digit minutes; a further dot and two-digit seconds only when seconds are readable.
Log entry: 12.00
